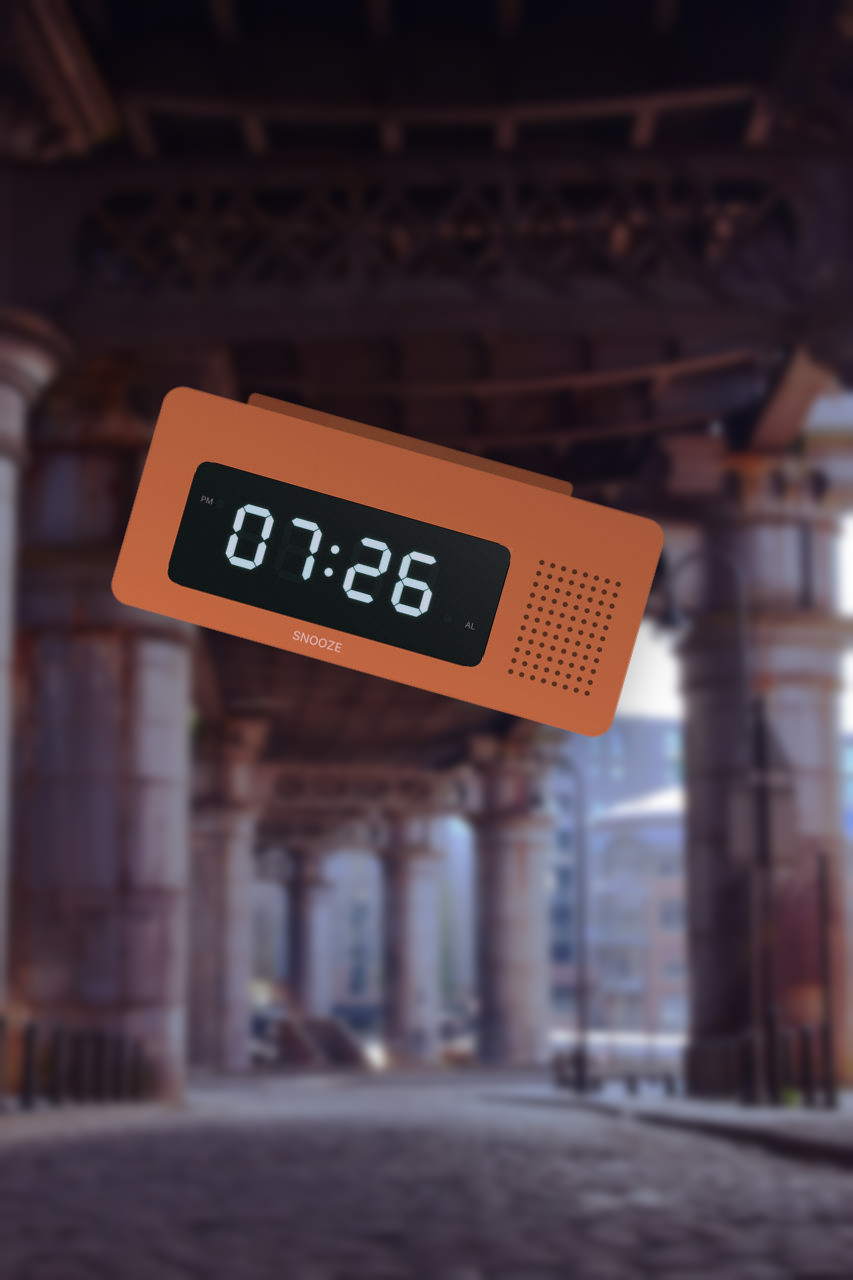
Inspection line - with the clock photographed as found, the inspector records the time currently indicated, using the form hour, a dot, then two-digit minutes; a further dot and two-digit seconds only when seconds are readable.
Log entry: 7.26
